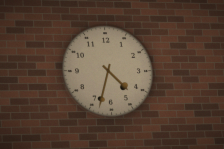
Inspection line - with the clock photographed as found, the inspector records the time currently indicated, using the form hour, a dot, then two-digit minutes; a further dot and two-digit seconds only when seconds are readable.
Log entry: 4.33
